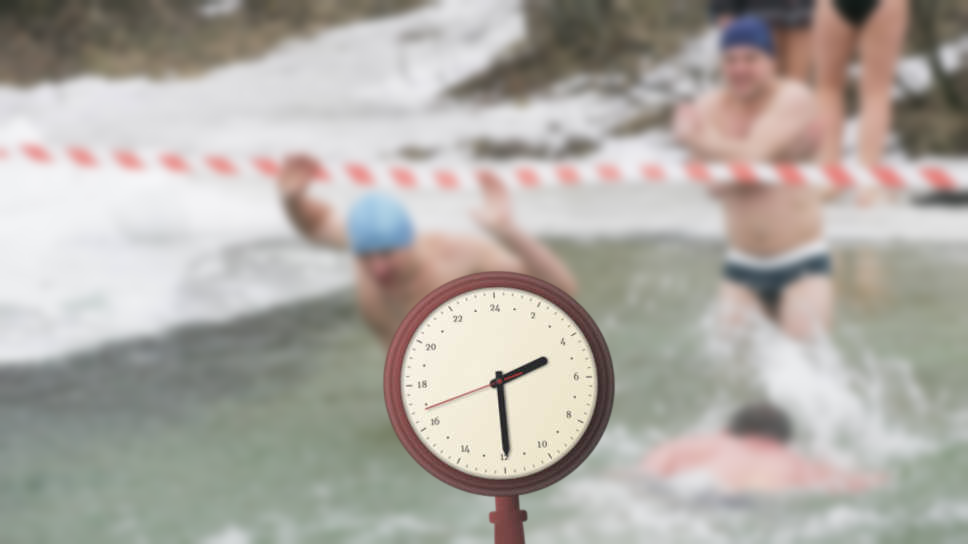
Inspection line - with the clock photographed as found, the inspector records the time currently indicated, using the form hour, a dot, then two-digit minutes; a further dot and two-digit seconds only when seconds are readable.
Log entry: 4.29.42
